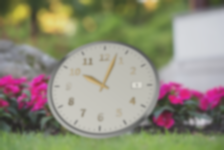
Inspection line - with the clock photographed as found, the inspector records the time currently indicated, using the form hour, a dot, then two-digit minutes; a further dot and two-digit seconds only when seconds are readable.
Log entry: 10.03
